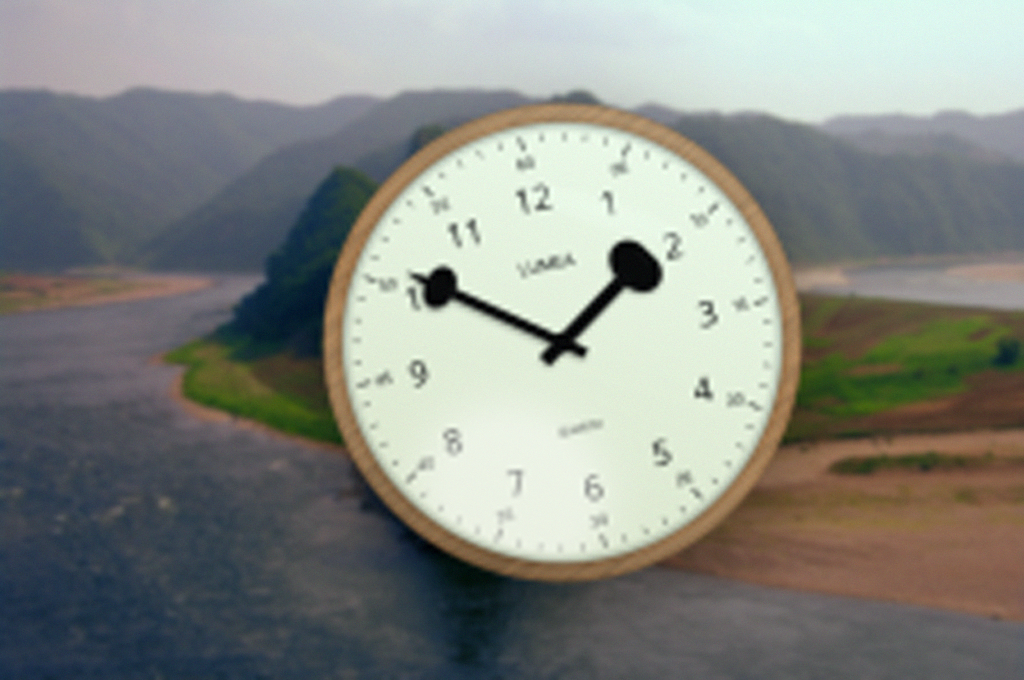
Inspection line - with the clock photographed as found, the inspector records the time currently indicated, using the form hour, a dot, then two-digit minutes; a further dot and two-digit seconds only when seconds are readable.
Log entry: 1.51
